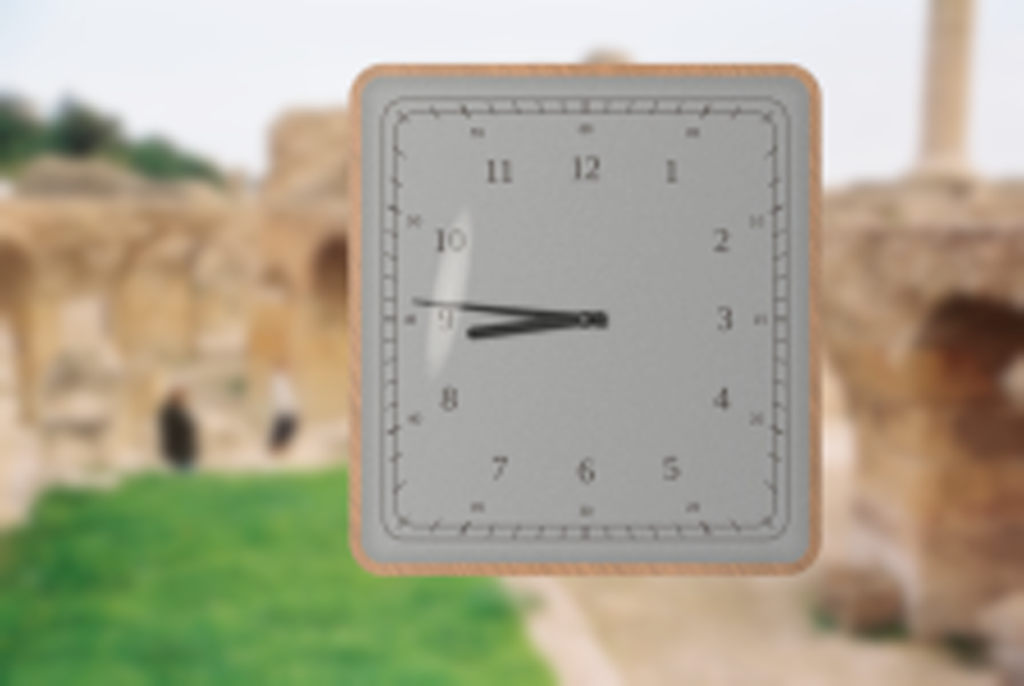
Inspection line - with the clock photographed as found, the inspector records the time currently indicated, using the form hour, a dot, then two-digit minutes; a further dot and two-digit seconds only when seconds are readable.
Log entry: 8.46
